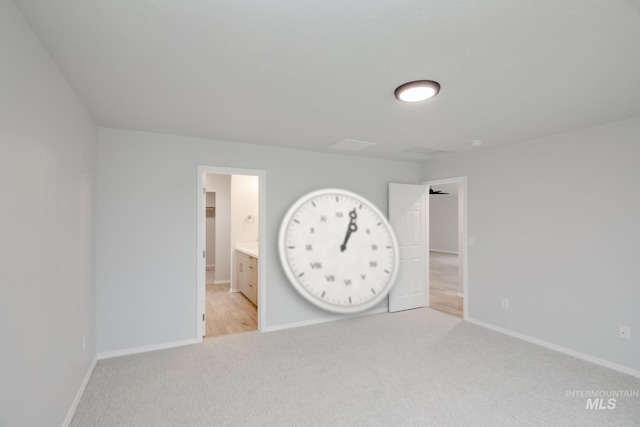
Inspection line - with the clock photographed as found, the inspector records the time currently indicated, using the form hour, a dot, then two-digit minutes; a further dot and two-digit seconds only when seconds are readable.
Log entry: 1.04
